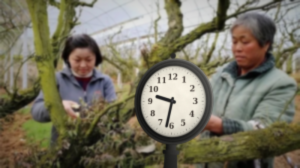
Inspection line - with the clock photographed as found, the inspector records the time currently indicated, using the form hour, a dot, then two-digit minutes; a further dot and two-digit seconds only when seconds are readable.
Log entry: 9.32
